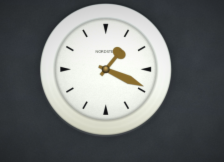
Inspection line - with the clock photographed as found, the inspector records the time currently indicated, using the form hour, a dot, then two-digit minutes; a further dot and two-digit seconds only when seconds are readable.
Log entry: 1.19
